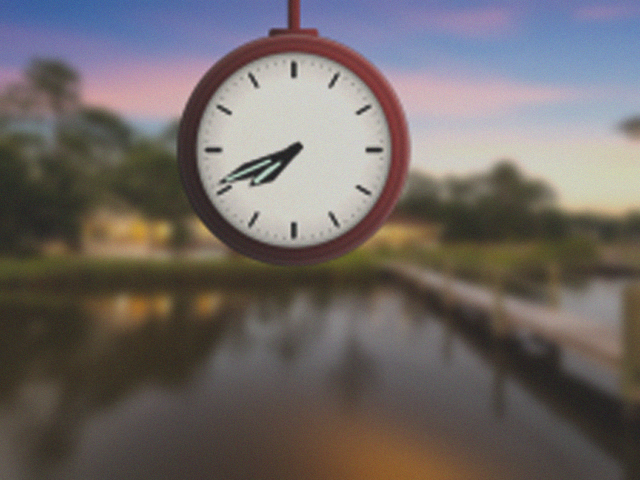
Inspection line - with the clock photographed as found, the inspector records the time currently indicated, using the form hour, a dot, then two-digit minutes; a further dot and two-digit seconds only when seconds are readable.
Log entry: 7.41
